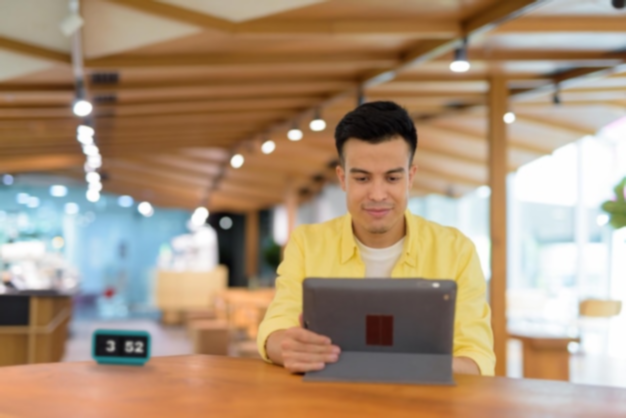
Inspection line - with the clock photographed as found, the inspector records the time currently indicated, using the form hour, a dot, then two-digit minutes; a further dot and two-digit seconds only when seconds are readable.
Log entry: 3.52
